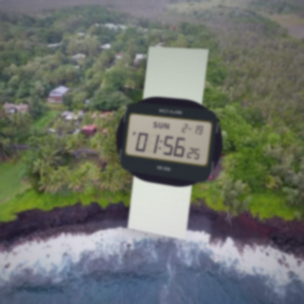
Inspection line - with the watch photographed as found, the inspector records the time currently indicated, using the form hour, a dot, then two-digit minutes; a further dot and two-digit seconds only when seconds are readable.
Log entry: 1.56
